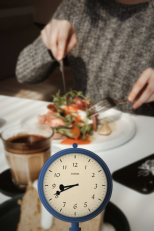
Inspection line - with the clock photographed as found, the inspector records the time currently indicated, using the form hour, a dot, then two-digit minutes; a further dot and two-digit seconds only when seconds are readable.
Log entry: 8.41
